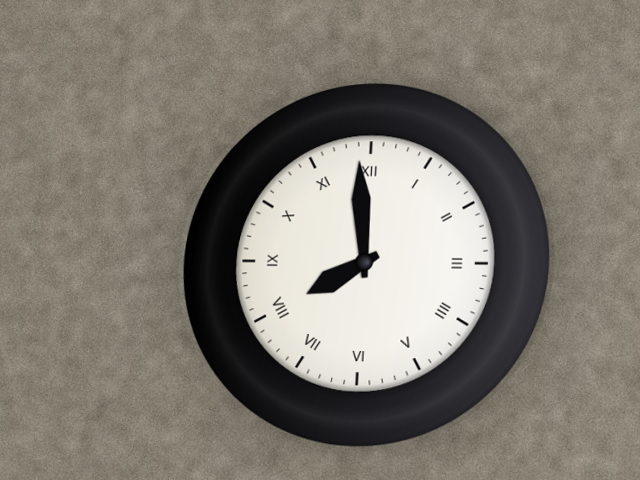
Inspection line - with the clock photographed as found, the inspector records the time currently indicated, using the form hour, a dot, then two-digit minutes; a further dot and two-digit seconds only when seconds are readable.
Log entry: 7.59
